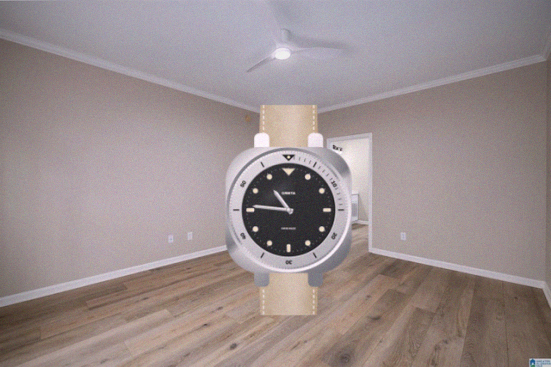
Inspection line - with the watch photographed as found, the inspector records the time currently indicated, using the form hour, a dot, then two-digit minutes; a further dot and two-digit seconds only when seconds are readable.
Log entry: 10.46
